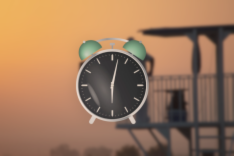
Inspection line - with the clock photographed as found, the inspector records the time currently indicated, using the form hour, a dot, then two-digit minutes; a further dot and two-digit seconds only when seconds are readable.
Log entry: 6.02
